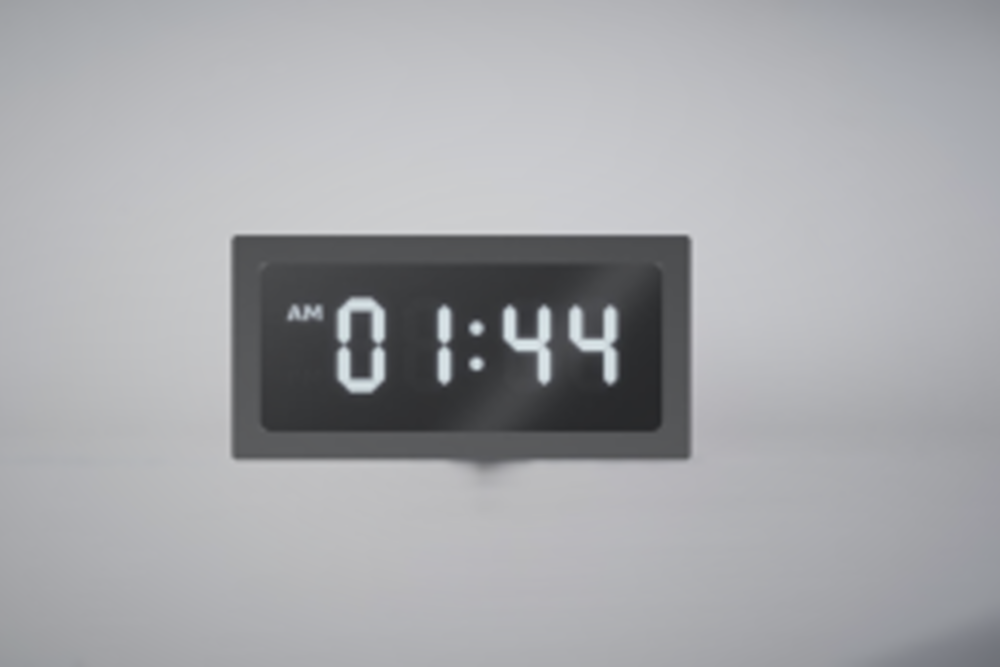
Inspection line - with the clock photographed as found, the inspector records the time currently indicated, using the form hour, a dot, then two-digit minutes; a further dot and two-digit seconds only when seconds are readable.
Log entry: 1.44
